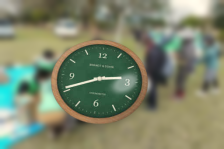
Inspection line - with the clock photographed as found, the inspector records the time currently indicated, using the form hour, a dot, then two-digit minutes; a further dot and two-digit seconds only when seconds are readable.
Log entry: 2.41
